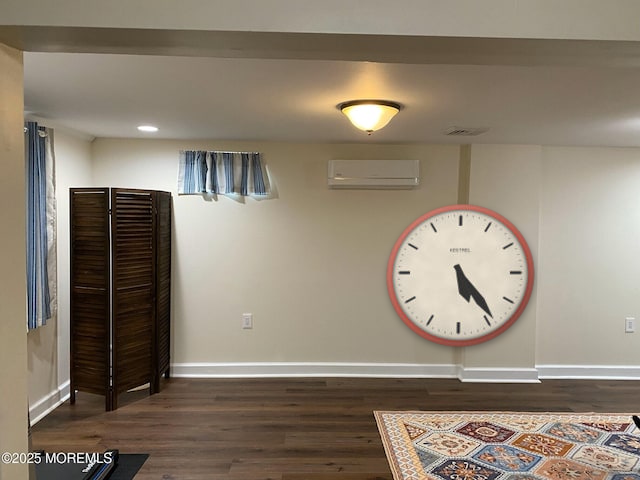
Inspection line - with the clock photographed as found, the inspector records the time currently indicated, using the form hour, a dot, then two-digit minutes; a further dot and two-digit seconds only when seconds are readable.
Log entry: 5.24
